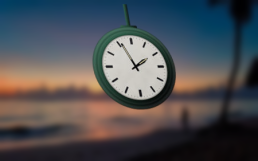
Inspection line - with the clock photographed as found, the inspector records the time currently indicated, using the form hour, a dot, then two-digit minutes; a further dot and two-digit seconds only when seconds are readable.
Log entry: 1.56
